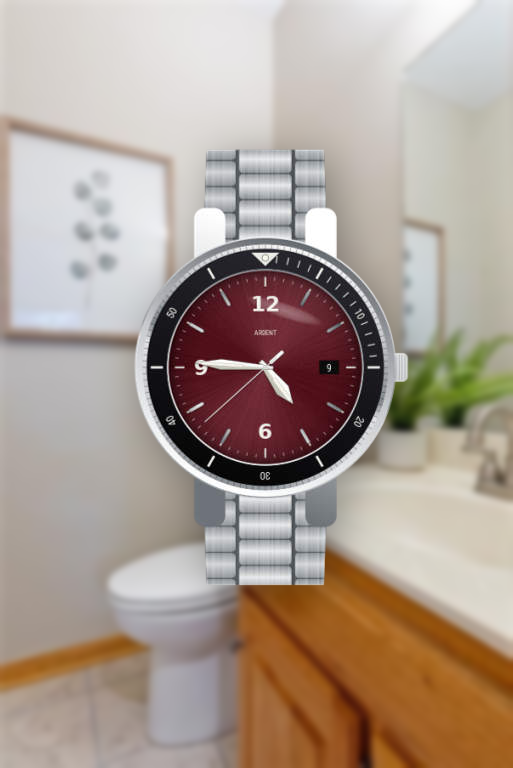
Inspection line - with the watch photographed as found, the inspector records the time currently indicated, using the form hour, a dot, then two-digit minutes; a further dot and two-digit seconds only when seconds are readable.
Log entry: 4.45.38
